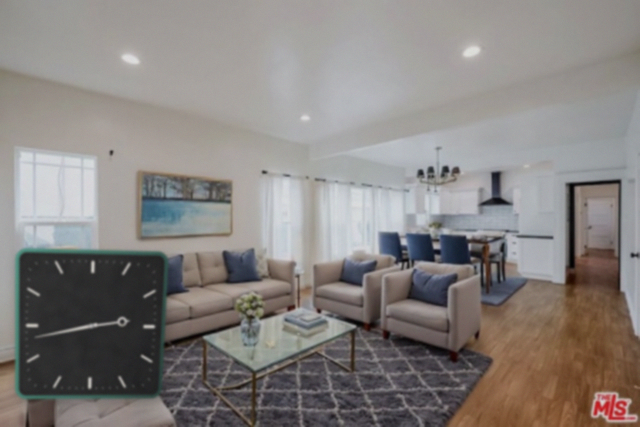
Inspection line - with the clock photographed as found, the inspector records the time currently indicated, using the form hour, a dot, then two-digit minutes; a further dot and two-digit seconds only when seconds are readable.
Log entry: 2.43
